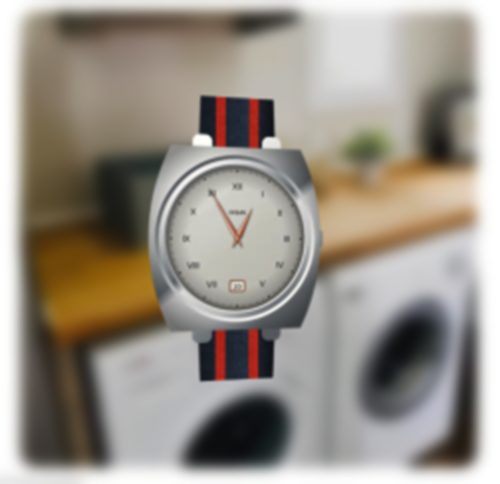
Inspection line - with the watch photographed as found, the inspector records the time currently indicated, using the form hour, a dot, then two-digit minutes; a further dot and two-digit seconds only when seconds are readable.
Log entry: 12.55
